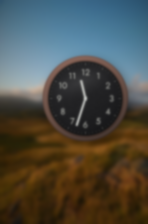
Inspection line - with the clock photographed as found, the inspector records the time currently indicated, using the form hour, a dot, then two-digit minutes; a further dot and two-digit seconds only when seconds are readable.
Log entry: 11.33
